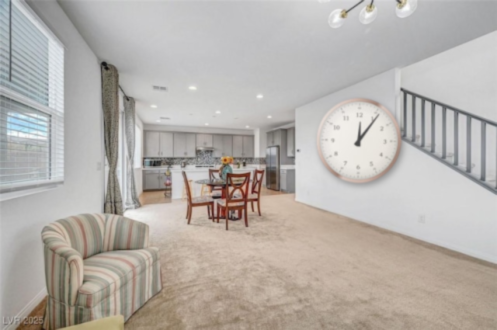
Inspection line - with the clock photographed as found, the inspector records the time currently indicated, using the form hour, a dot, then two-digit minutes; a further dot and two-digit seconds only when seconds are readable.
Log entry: 12.06
